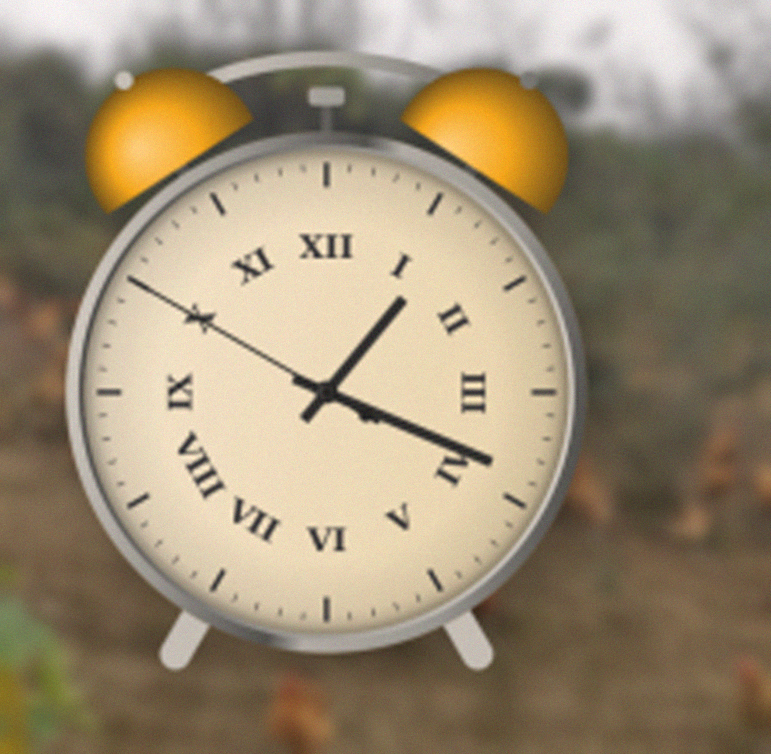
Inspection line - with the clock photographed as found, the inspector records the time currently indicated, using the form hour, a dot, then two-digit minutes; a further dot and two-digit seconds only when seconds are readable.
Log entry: 1.18.50
